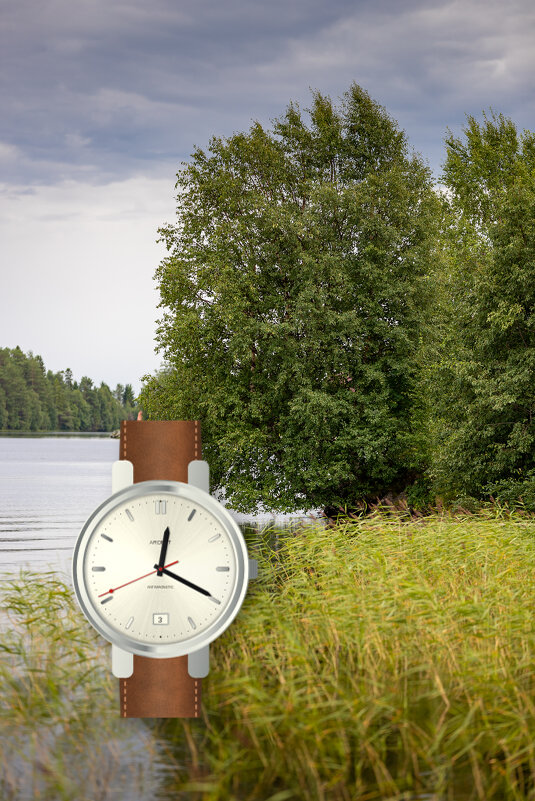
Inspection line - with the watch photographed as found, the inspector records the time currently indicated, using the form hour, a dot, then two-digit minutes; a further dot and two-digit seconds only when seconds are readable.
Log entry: 12.19.41
